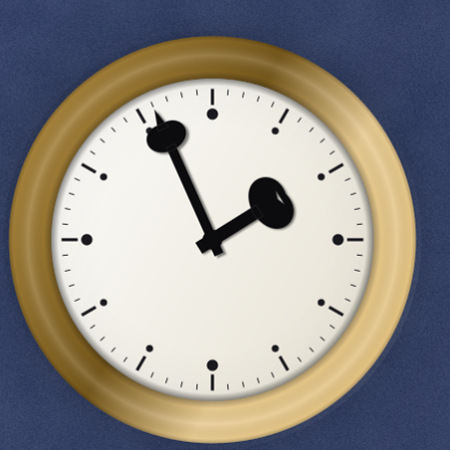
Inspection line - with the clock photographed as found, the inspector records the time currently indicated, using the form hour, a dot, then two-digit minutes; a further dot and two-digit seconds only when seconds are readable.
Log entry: 1.56
